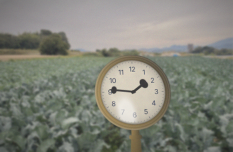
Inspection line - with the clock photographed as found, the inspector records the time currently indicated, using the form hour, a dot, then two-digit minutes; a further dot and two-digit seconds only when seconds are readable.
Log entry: 1.46
